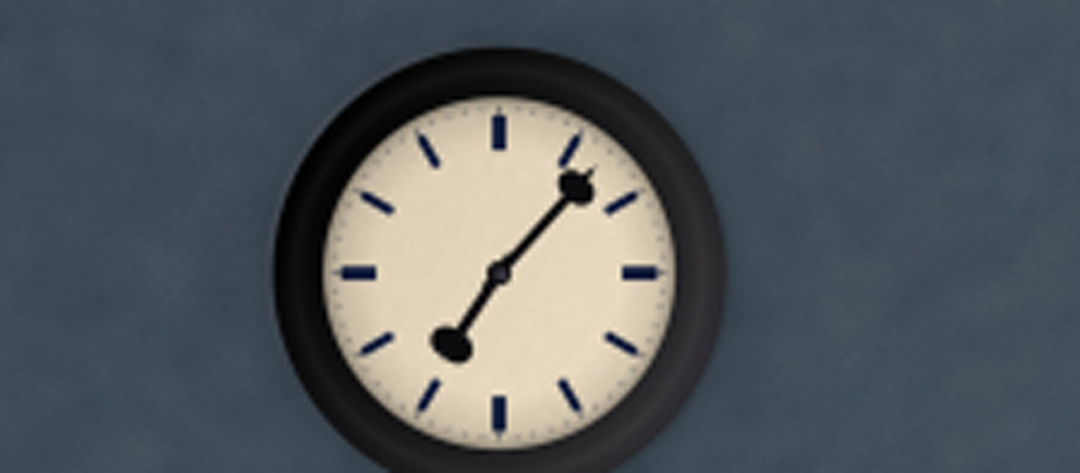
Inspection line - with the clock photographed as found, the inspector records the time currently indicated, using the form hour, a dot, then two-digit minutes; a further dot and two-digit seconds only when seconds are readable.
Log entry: 7.07
